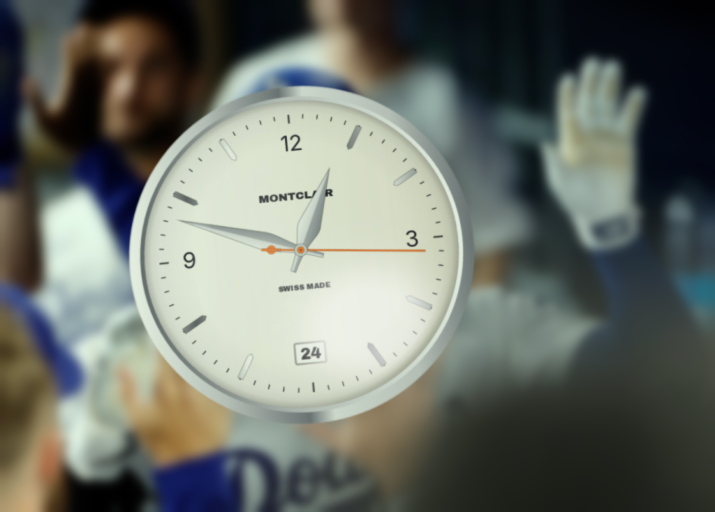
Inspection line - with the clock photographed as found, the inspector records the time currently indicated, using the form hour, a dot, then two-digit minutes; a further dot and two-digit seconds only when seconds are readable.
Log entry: 12.48.16
